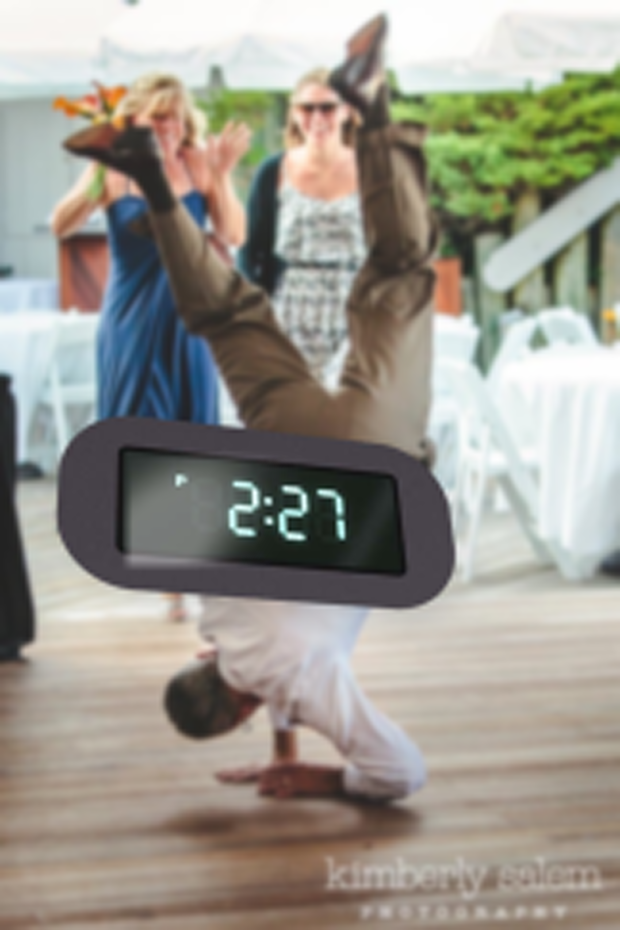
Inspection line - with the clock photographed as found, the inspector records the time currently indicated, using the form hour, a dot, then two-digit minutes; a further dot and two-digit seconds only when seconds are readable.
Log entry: 2.27
